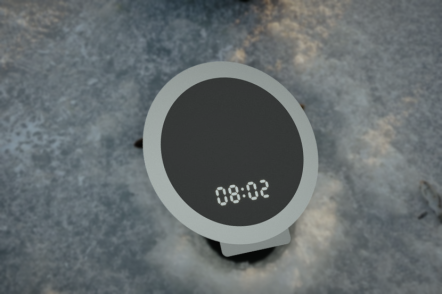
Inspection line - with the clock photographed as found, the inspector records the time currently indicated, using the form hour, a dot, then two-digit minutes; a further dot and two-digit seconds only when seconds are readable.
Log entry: 8.02
